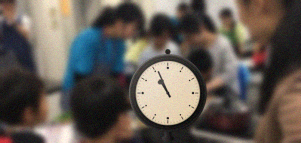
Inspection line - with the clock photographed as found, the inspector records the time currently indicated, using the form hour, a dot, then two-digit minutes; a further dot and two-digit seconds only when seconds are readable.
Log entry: 10.56
